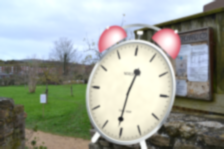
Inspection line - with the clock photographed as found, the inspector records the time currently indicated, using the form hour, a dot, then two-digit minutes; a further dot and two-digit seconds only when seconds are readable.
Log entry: 12.31
